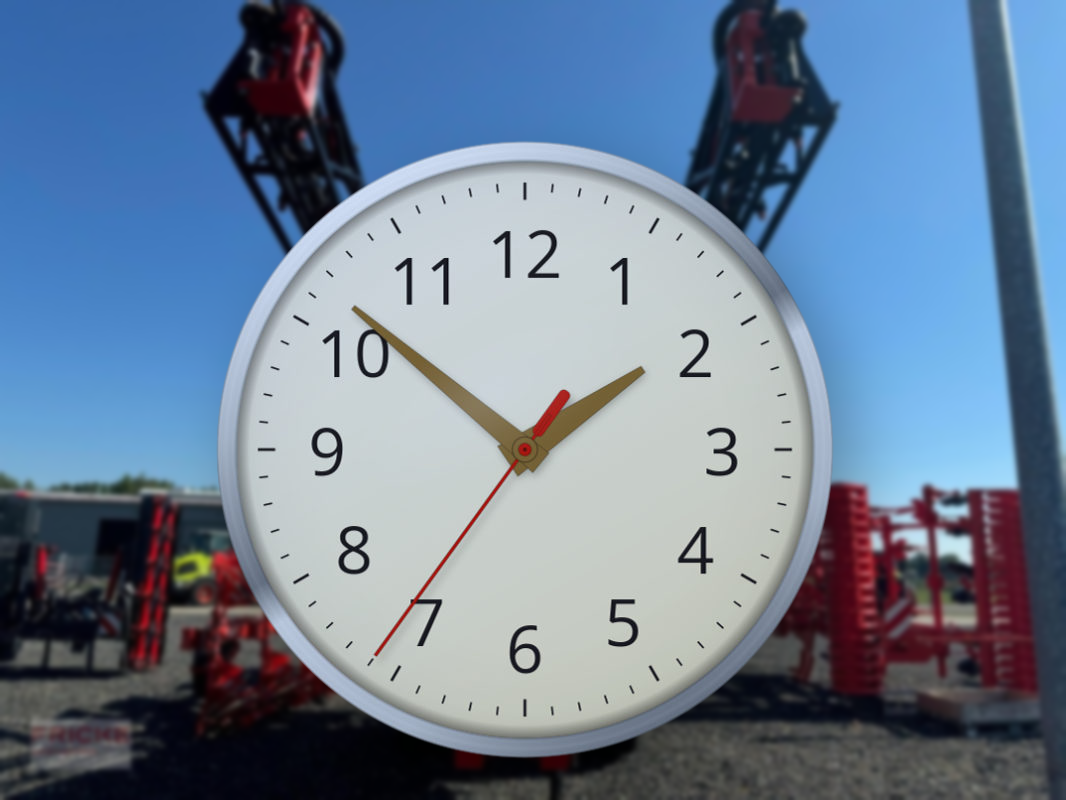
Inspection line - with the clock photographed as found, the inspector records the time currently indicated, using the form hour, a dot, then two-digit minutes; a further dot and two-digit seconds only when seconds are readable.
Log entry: 1.51.36
